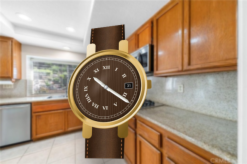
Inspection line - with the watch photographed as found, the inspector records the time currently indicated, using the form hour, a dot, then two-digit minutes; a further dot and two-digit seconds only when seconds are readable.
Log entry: 10.21
